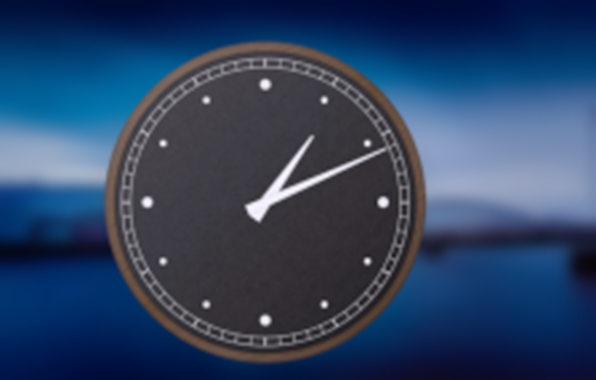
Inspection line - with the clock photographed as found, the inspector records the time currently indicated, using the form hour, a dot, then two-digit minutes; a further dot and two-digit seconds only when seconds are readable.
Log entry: 1.11
